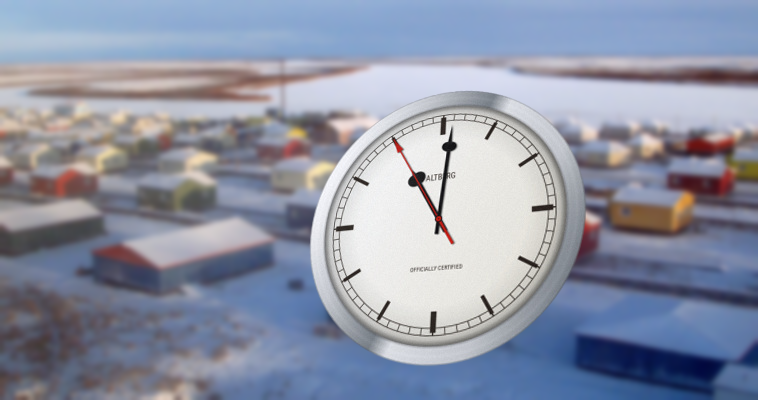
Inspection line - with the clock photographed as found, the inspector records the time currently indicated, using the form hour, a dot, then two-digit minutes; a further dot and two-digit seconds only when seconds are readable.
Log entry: 11.00.55
